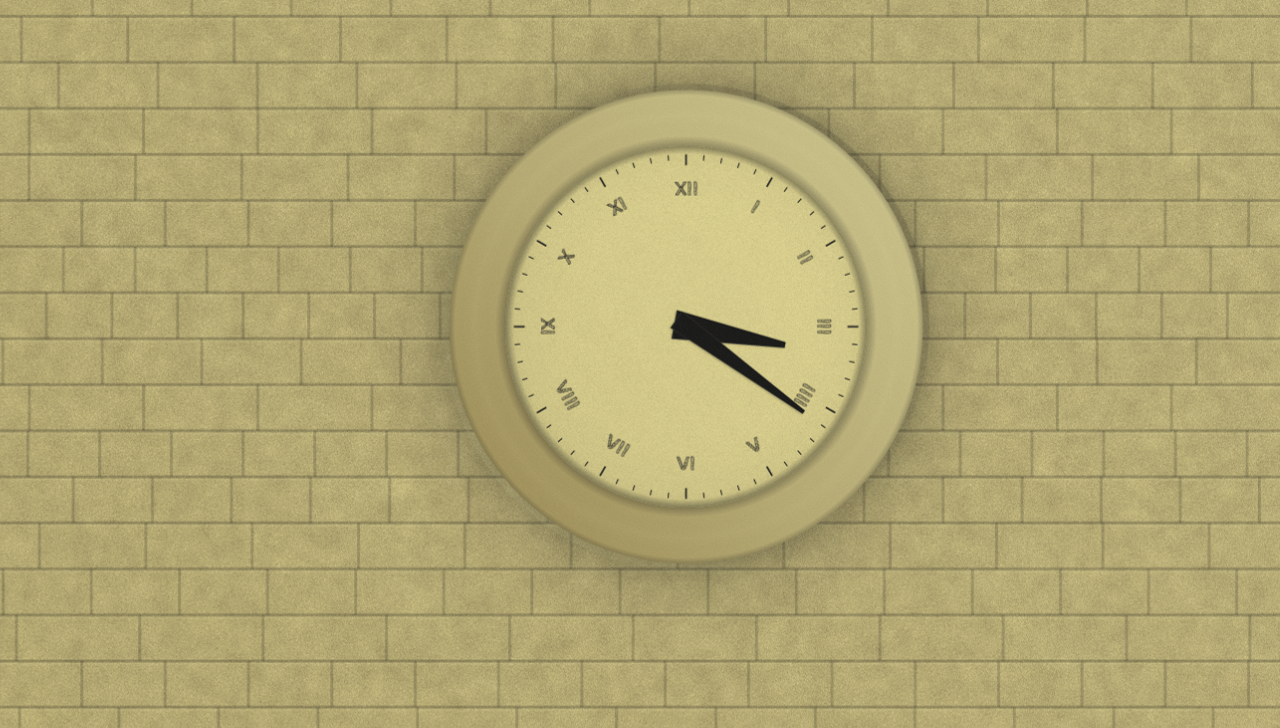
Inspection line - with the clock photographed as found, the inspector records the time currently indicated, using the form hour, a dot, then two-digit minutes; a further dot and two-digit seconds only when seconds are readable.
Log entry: 3.21
